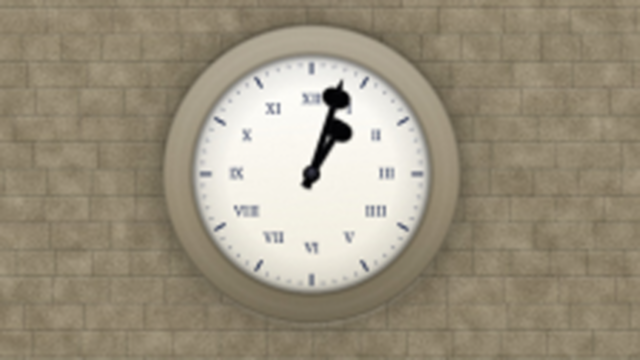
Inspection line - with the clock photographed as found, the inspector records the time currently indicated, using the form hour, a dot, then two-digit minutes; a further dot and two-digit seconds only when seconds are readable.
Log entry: 1.03
